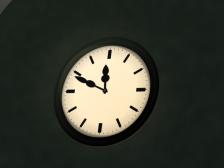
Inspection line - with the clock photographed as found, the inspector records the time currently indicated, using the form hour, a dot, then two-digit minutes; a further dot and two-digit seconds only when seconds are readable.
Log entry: 11.49
